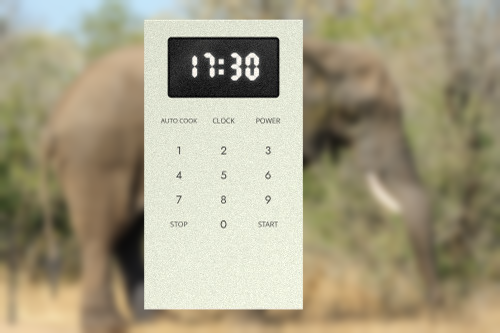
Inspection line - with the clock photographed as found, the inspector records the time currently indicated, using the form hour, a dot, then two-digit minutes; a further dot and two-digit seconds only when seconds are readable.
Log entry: 17.30
